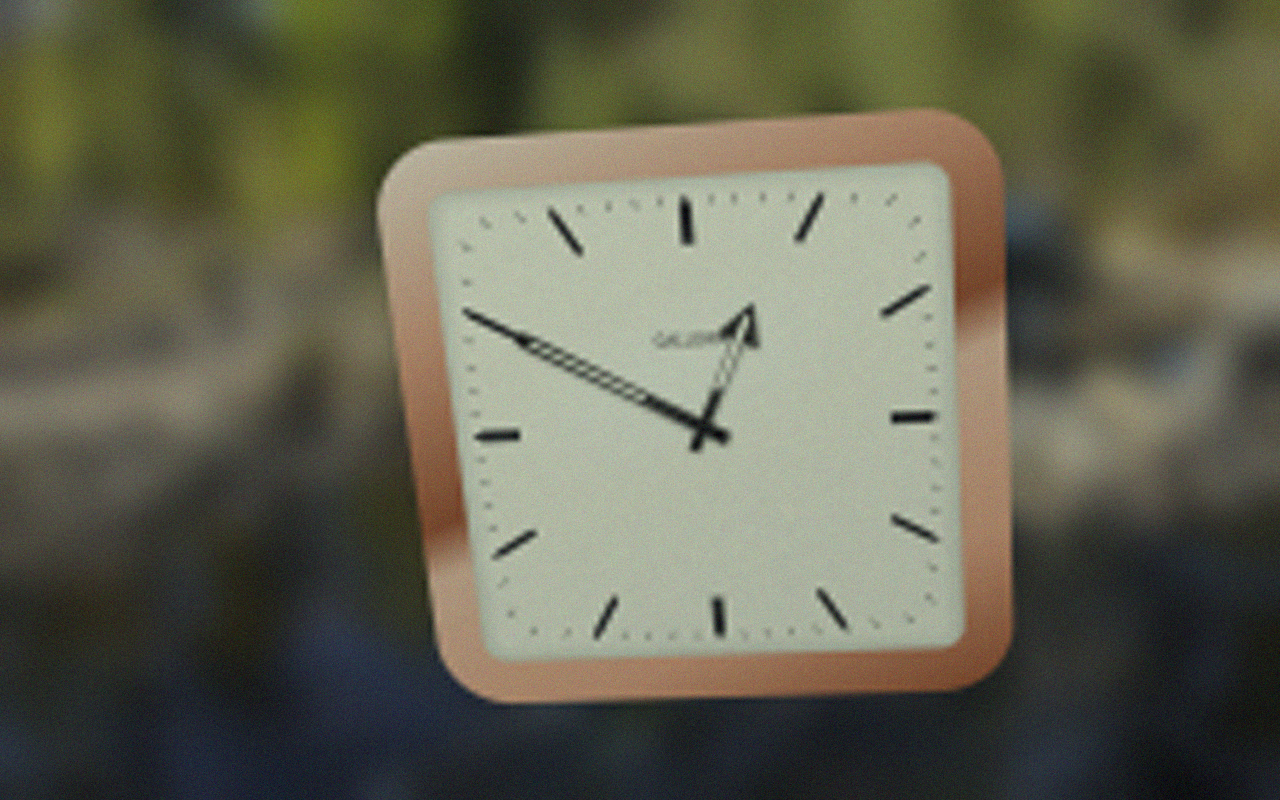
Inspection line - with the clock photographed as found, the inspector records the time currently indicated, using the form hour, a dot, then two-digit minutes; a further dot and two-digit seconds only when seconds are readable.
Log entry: 12.50
